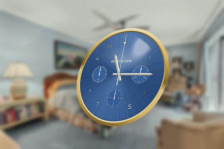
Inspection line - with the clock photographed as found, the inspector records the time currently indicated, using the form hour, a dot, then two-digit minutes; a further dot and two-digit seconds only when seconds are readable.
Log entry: 11.15
